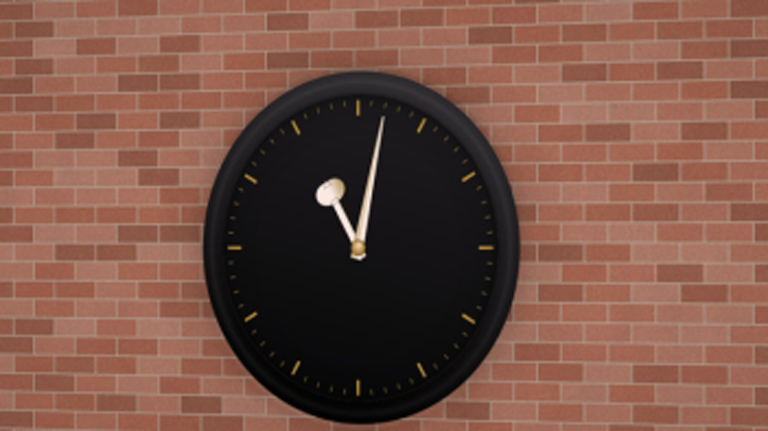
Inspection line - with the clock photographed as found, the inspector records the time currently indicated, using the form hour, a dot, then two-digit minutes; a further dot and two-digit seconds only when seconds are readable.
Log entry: 11.02
